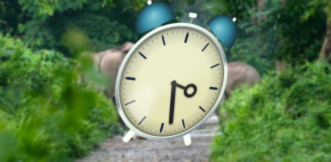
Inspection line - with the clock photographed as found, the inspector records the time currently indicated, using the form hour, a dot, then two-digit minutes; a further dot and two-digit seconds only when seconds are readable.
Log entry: 3.28
